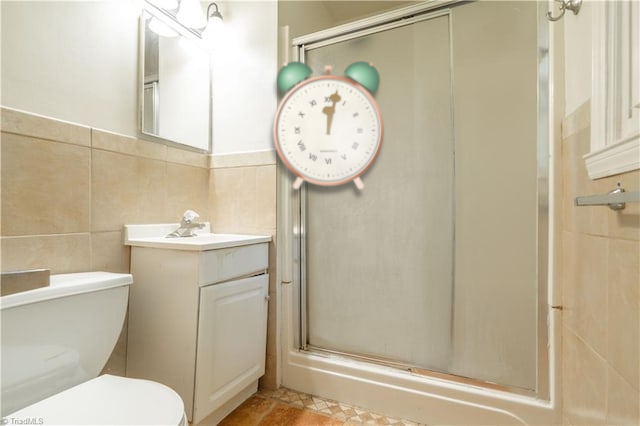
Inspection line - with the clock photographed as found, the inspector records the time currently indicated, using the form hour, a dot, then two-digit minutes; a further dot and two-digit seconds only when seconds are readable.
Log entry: 12.02
